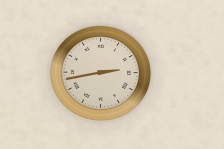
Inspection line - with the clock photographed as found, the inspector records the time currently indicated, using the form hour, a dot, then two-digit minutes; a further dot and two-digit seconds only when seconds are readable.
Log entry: 2.43
